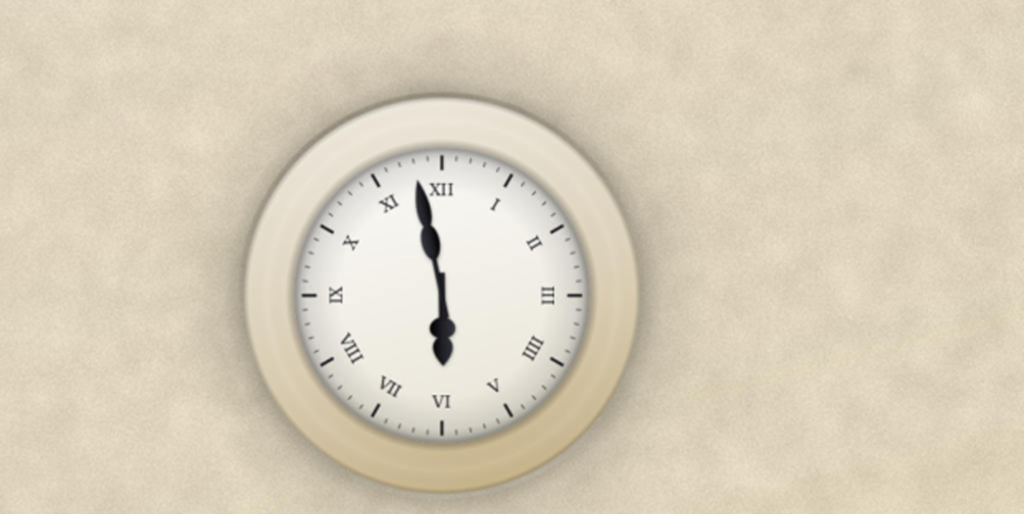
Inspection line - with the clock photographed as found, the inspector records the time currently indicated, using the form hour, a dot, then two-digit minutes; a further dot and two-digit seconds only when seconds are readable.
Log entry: 5.58
